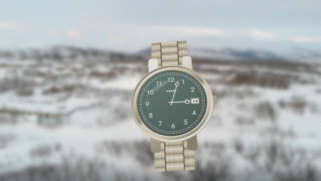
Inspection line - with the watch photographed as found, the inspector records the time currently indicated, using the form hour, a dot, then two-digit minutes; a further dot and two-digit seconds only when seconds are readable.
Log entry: 3.03
